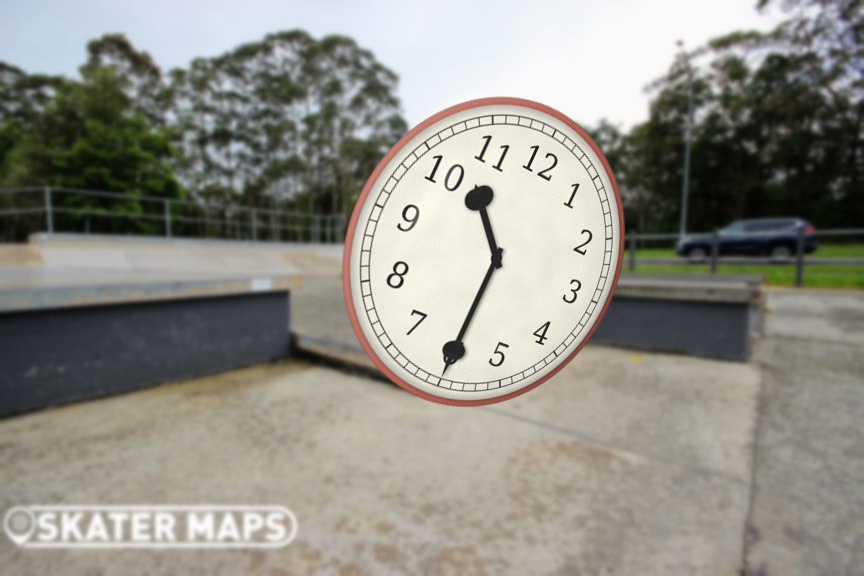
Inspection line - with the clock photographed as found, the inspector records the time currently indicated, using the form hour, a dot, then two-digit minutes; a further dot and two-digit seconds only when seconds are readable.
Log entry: 10.30
